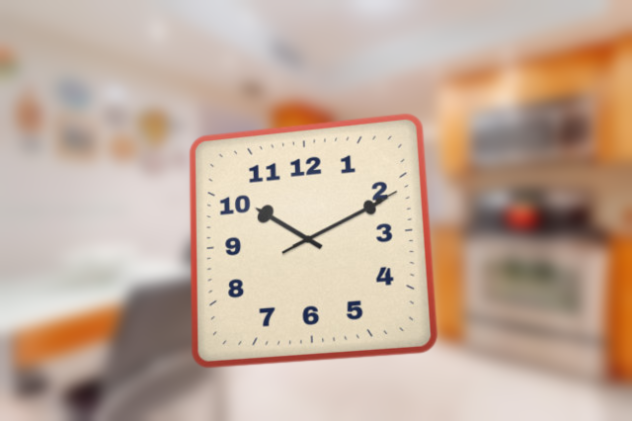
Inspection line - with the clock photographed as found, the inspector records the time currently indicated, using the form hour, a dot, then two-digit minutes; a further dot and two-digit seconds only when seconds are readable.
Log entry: 10.11.11
